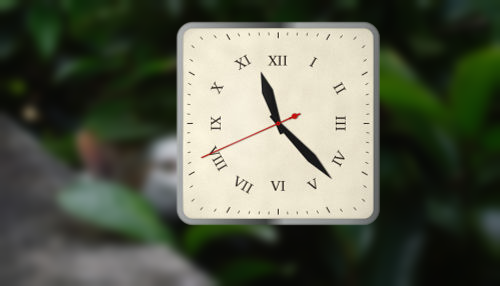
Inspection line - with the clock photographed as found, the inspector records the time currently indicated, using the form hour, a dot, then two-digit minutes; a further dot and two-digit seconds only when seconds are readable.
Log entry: 11.22.41
